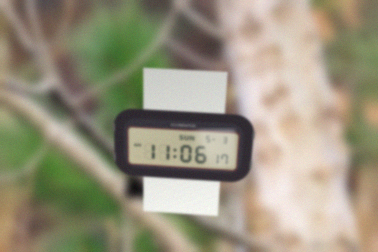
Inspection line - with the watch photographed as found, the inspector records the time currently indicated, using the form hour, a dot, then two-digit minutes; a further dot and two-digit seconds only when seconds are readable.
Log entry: 11.06.17
